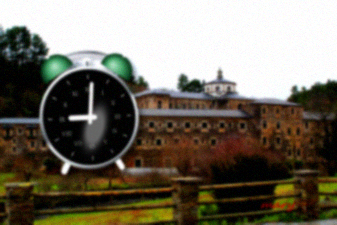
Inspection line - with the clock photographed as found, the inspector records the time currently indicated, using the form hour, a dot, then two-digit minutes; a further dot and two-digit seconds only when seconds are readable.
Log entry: 9.01
